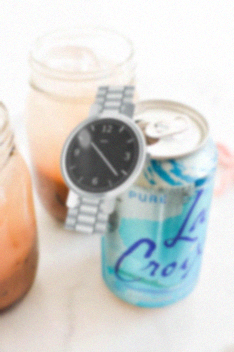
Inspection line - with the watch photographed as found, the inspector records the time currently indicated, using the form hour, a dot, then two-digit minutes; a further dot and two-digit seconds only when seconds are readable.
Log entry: 10.22
